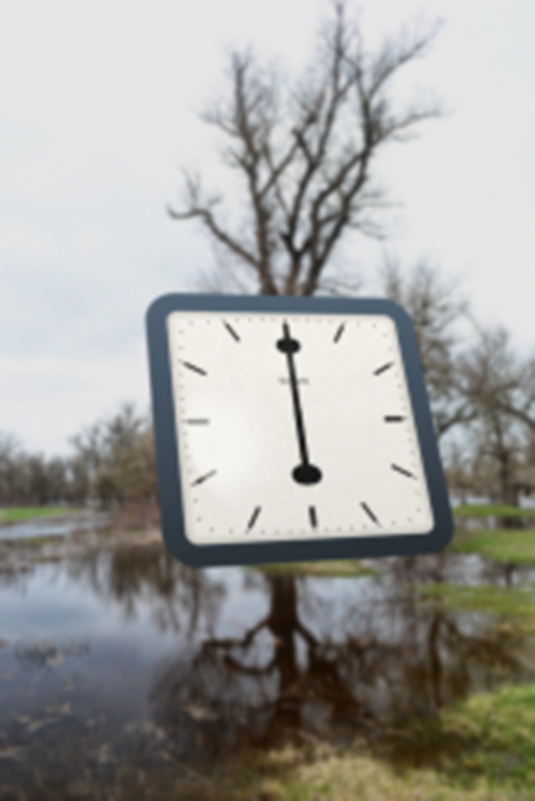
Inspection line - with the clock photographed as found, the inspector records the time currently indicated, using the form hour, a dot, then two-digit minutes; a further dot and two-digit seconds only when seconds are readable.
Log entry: 6.00
